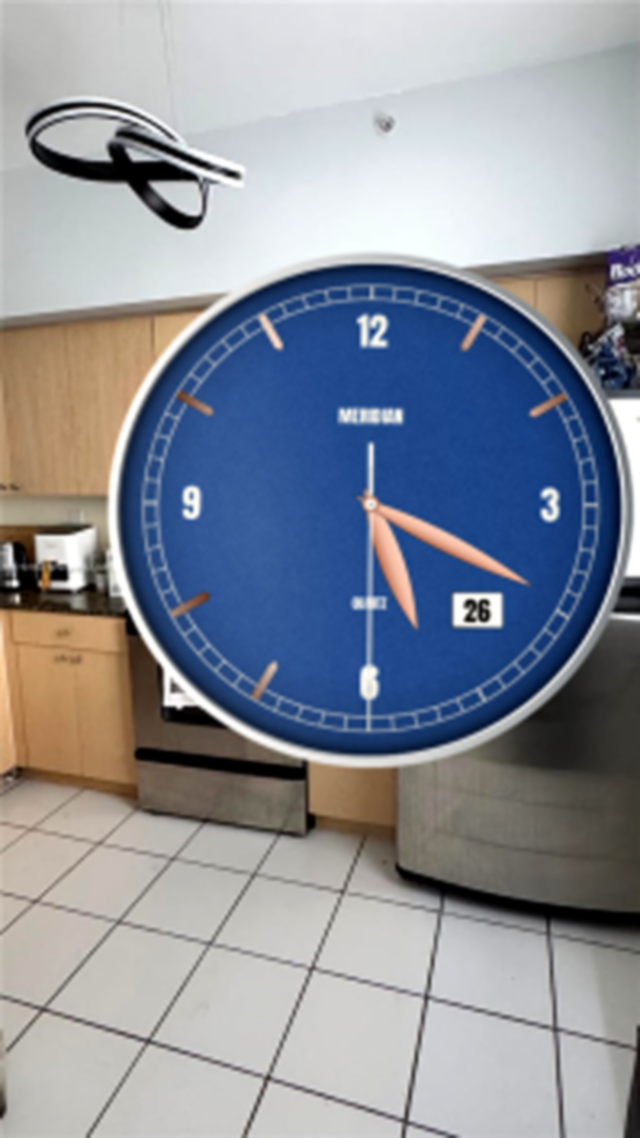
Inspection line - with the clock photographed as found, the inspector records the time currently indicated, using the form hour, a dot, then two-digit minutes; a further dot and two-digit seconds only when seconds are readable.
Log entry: 5.19.30
